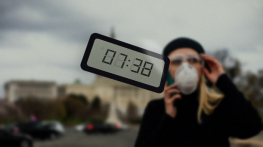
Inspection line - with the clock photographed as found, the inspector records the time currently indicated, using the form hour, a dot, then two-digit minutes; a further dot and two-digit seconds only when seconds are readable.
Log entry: 7.38
